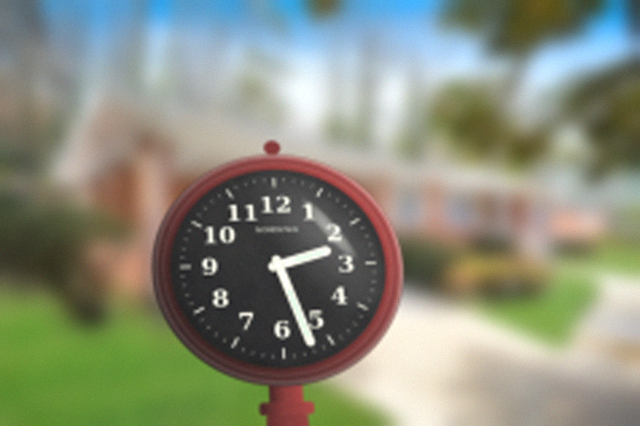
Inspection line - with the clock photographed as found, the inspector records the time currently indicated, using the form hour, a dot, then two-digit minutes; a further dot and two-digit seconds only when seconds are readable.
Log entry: 2.27
